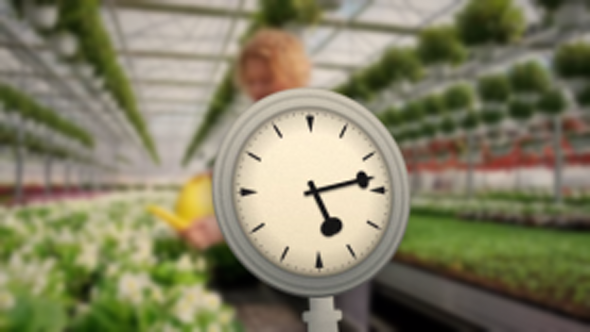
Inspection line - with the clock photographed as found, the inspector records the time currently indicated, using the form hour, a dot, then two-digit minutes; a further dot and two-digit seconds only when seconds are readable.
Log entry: 5.13
